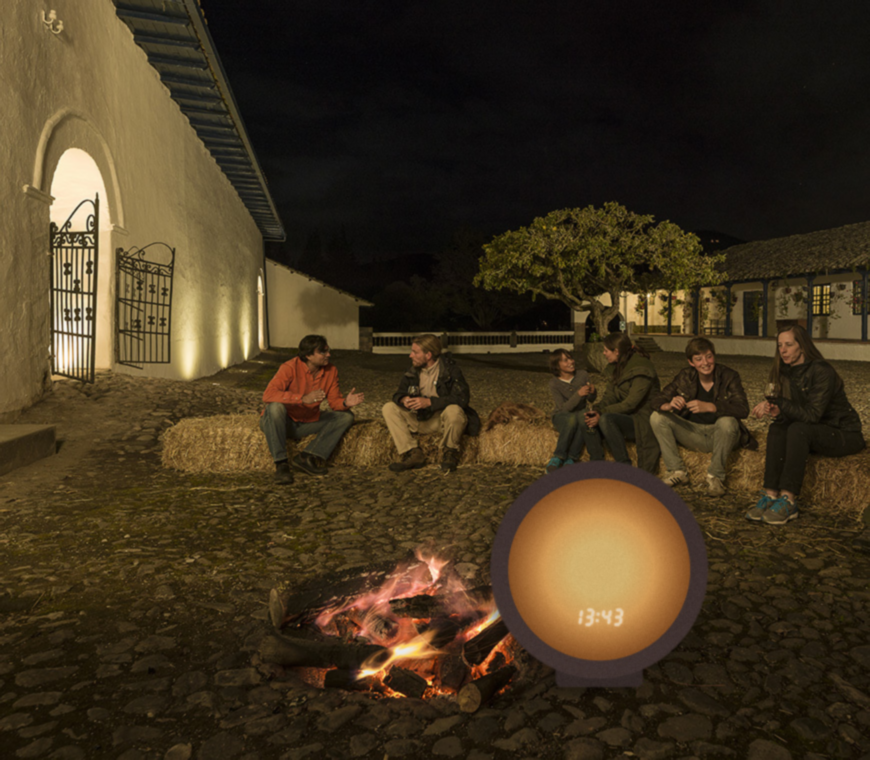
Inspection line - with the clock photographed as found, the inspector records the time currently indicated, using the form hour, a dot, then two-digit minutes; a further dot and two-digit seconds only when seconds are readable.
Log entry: 13.43
